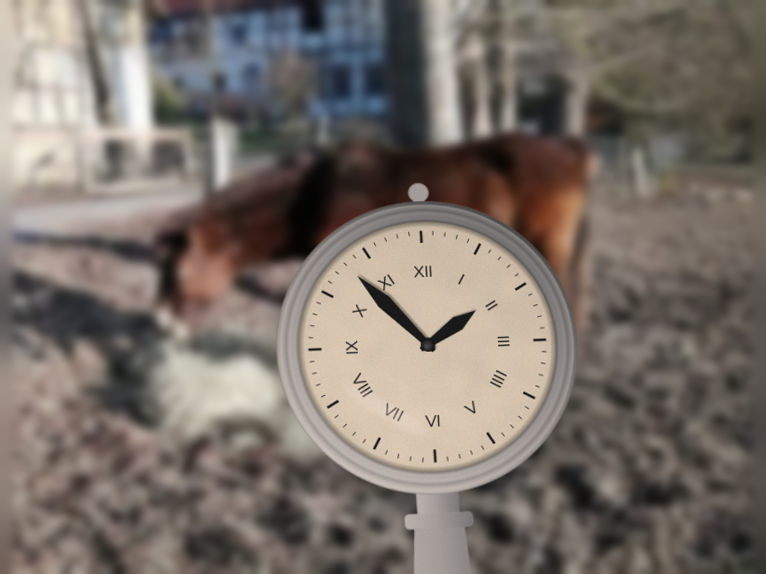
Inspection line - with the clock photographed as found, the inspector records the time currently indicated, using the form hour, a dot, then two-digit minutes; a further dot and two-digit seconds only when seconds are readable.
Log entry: 1.53
